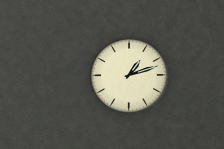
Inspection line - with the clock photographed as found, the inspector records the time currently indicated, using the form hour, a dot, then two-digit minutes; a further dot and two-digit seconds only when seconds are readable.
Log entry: 1.12
